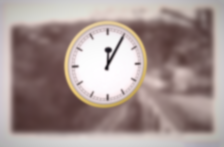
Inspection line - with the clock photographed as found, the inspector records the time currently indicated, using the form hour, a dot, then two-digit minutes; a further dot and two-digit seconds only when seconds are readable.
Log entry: 12.05
